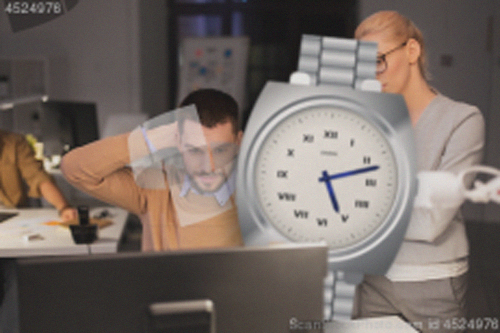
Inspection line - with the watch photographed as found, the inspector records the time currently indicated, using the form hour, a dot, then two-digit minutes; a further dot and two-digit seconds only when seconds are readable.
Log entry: 5.12
